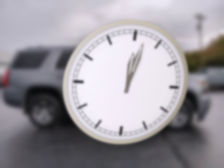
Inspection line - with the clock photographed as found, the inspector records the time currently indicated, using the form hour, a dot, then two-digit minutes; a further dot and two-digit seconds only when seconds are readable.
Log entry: 12.02
